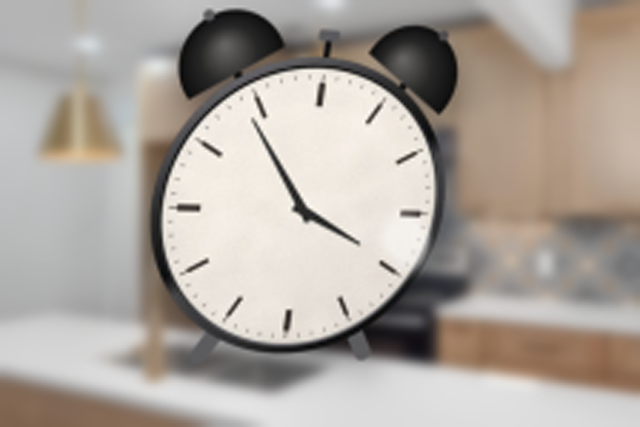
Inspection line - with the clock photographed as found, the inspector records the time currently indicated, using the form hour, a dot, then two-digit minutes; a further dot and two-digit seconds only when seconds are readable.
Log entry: 3.54
